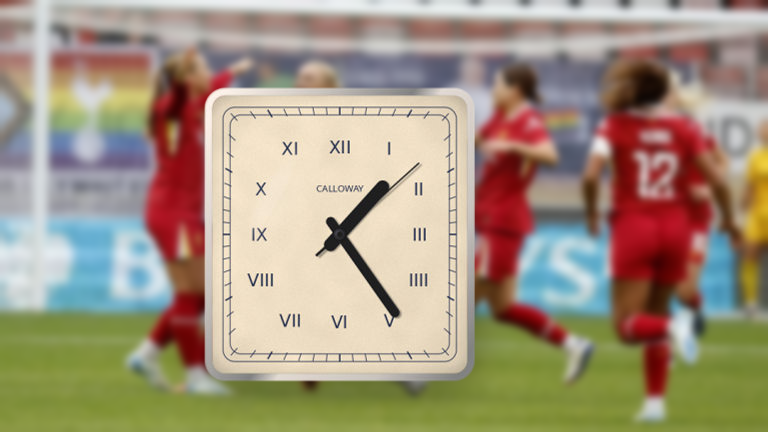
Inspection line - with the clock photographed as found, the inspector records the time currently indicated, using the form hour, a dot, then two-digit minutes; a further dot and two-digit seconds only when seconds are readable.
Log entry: 1.24.08
